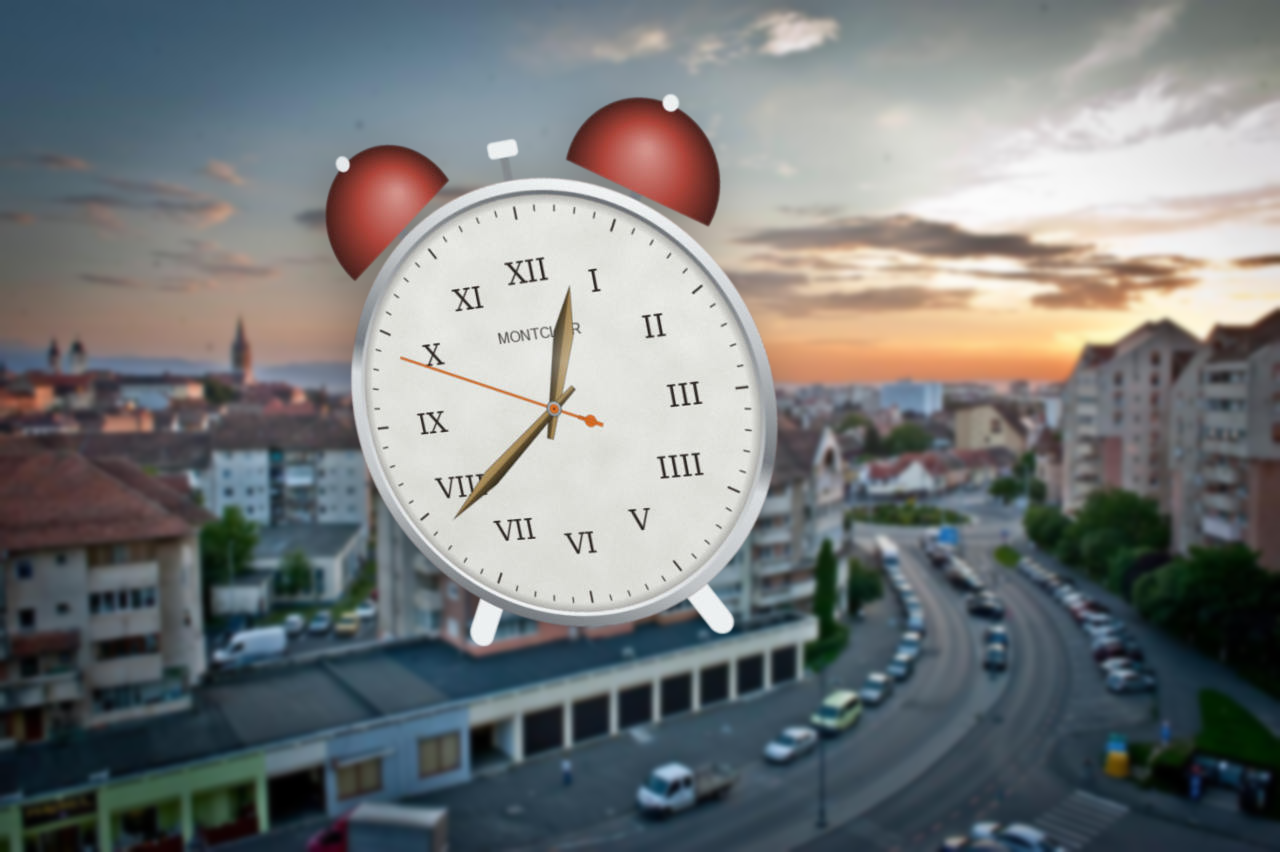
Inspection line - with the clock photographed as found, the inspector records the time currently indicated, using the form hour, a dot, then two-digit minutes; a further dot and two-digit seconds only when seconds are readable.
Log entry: 12.38.49
